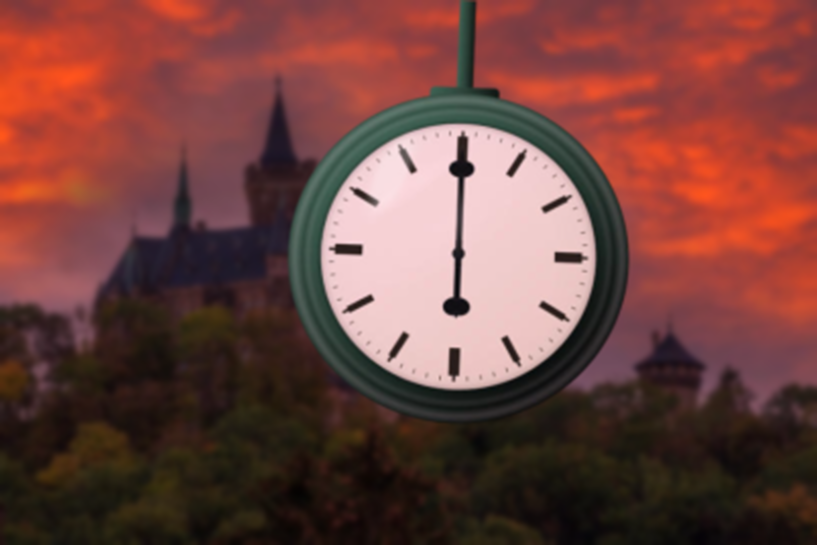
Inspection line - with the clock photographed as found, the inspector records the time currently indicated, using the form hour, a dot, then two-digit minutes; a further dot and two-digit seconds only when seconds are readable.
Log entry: 6.00
